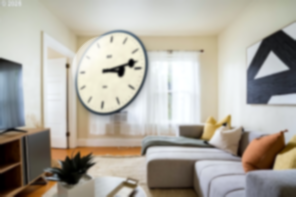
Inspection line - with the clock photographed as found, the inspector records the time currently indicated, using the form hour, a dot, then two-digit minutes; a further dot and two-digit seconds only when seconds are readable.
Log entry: 3.13
